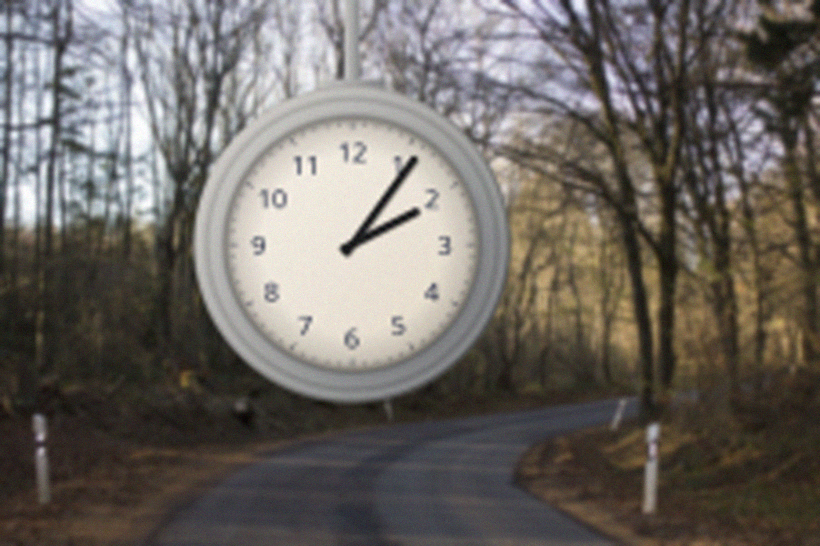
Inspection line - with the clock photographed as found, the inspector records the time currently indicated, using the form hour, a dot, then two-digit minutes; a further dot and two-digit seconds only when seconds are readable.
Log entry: 2.06
